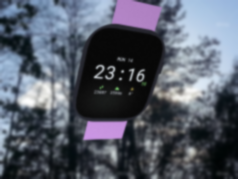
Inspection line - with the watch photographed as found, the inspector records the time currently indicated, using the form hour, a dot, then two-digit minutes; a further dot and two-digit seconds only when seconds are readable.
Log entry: 23.16
